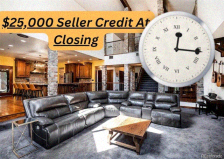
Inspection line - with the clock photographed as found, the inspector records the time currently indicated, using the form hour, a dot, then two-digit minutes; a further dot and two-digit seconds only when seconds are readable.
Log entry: 12.16
